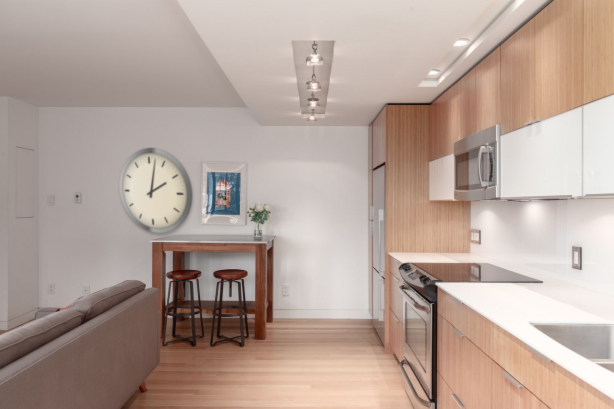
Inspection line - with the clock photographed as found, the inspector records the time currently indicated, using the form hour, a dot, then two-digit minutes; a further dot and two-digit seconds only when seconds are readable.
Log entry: 2.02
